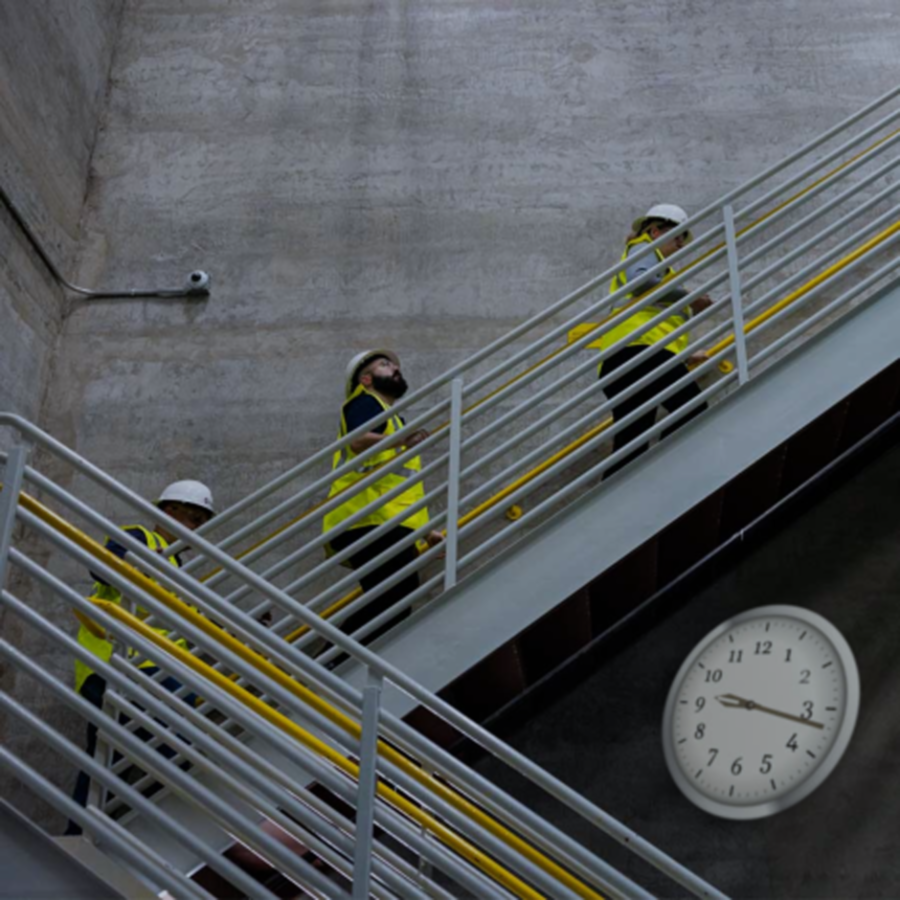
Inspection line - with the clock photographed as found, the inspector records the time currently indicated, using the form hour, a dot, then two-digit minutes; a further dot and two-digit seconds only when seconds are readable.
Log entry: 9.17
